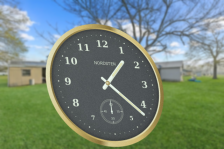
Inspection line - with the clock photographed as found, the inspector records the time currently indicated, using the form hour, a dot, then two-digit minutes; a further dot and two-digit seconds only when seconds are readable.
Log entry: 1.22
